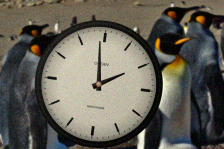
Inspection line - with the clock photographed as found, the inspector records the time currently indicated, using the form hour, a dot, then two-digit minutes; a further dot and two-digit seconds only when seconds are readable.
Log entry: 1.59
